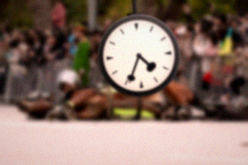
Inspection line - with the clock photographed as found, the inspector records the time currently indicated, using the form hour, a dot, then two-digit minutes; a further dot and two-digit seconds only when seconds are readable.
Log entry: 4.34
